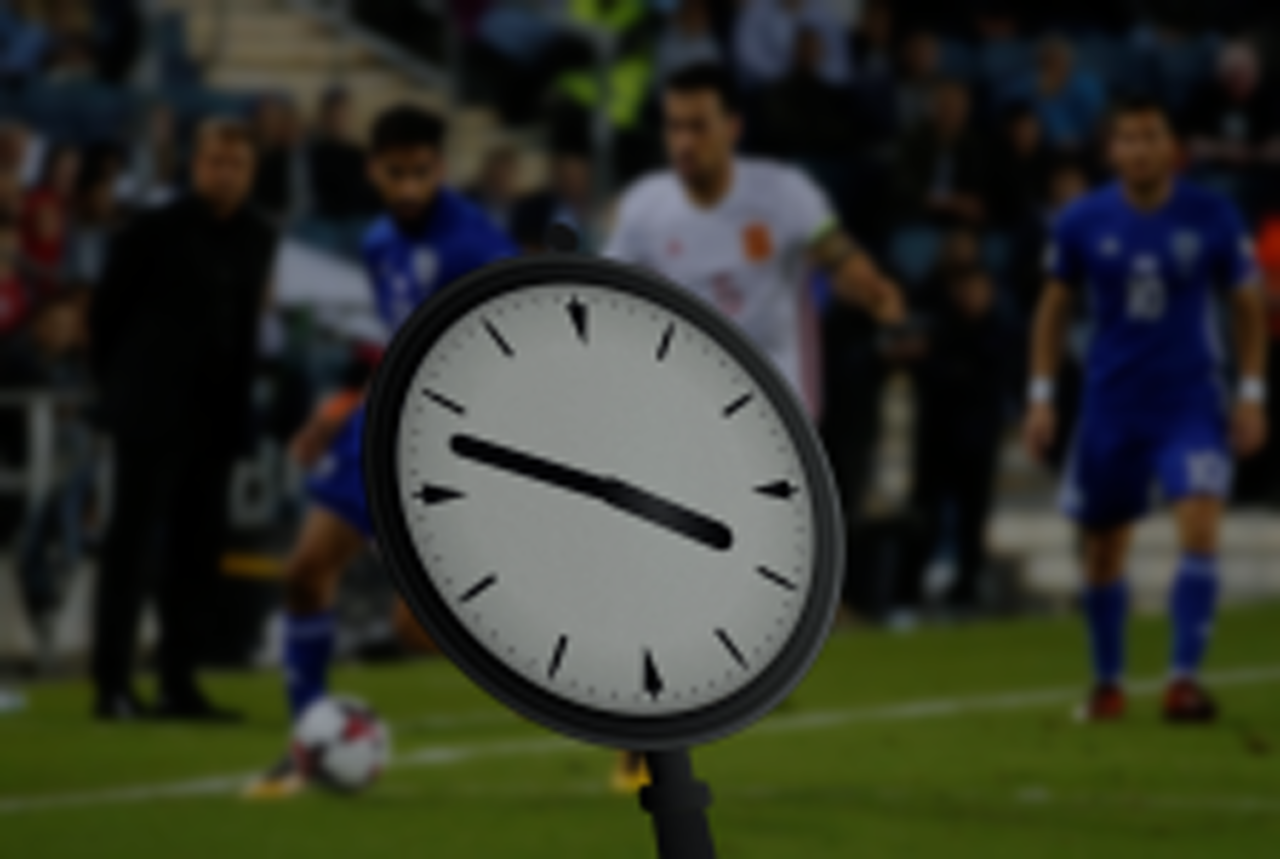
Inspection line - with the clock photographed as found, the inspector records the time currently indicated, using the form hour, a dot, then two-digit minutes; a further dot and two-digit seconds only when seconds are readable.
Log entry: 3.48
